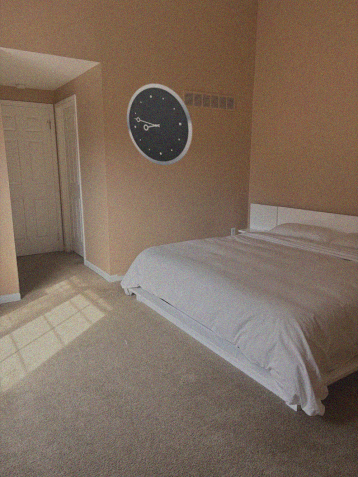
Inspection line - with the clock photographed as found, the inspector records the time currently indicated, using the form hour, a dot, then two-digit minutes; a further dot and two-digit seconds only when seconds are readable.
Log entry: 8.48
